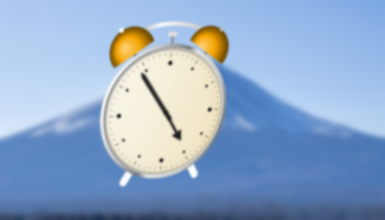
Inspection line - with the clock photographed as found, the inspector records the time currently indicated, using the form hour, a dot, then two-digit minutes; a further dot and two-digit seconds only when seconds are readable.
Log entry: 4.54
